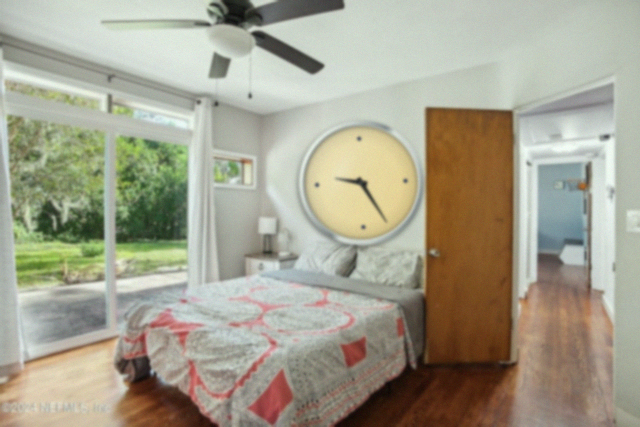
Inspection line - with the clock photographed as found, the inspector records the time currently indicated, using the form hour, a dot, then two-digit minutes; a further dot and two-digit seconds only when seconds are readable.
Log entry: 9.25
